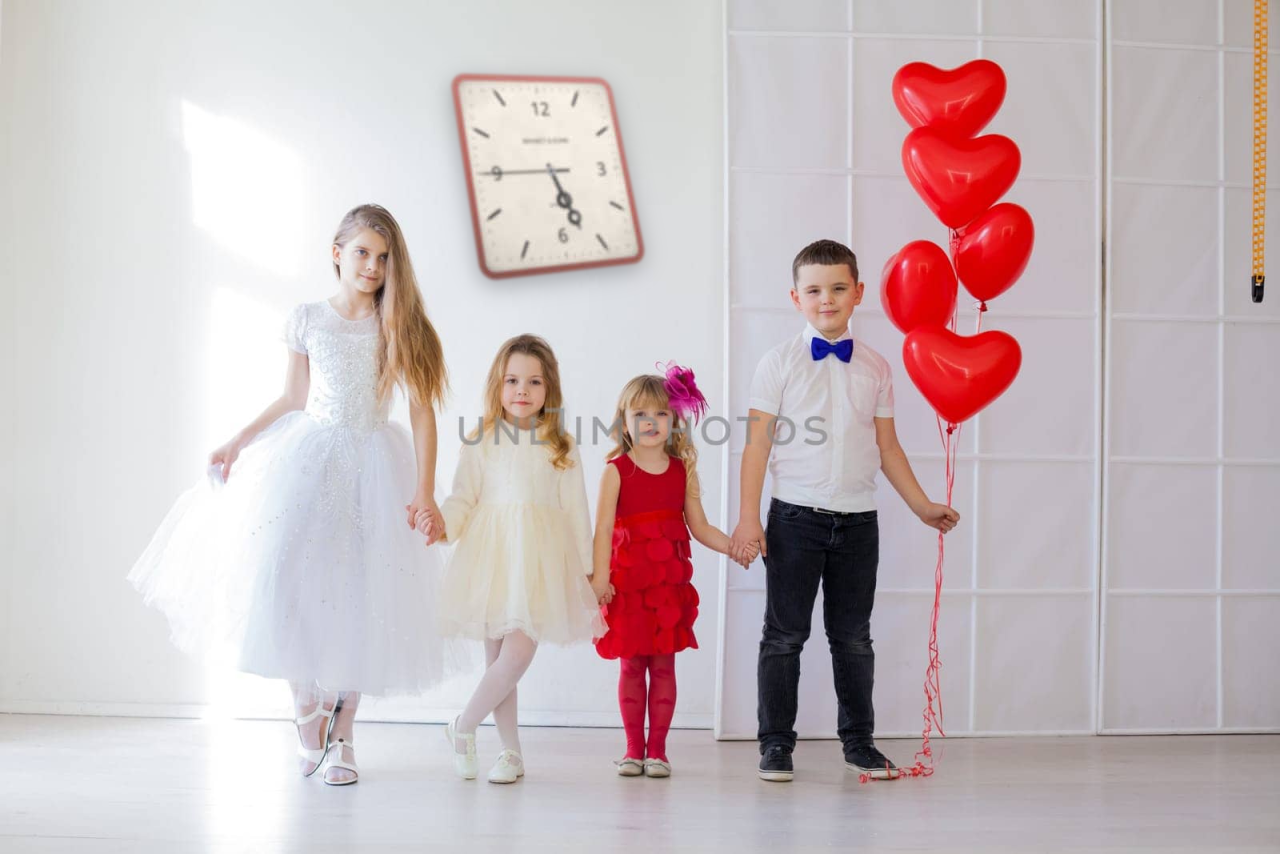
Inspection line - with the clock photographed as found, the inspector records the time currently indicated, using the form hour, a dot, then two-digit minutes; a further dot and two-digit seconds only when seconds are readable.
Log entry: 5.26.45
